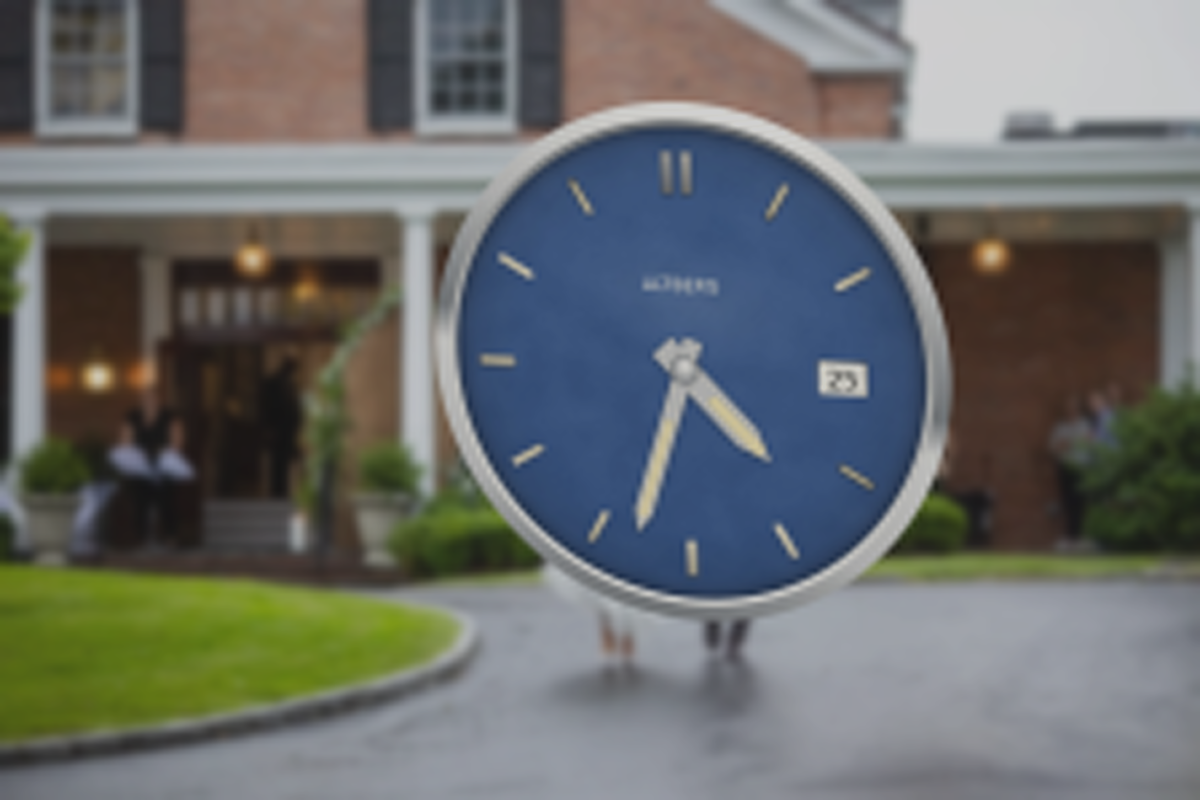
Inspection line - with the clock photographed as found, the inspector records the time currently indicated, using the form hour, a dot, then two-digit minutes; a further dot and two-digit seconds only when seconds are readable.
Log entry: 4.33
